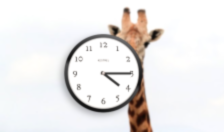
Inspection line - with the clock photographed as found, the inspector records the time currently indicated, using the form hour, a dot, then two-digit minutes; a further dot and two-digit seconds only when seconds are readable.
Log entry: 4.15
